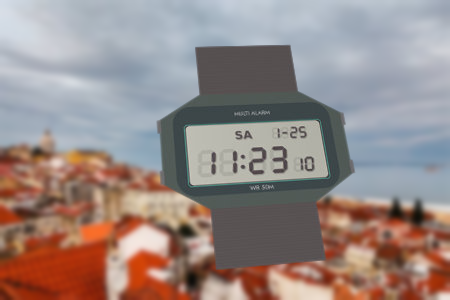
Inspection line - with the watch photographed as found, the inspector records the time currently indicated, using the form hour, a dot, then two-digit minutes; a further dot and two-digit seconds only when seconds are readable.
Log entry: 11.23.10
